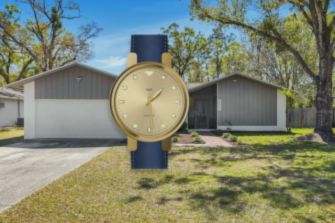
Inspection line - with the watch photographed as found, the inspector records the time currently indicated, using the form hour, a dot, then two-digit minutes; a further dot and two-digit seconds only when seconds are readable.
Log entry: 1.29
